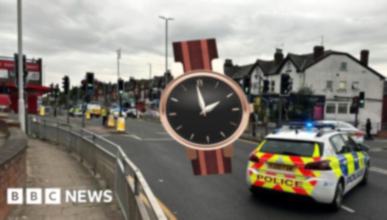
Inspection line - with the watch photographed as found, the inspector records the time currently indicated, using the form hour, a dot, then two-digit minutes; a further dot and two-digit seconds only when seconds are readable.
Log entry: 1.59
